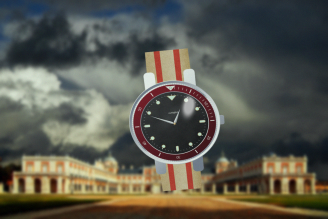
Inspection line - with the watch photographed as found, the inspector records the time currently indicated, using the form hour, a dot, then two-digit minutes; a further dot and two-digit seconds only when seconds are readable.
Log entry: 12.49
